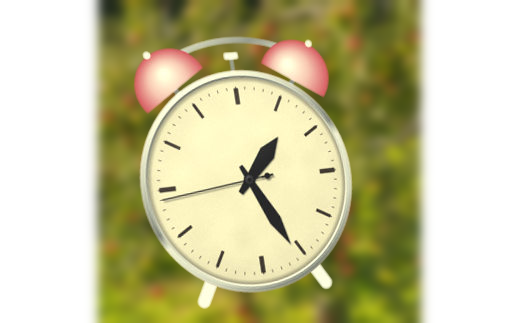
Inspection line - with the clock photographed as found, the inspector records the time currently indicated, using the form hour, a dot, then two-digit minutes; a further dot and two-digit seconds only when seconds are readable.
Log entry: 1.25.44
